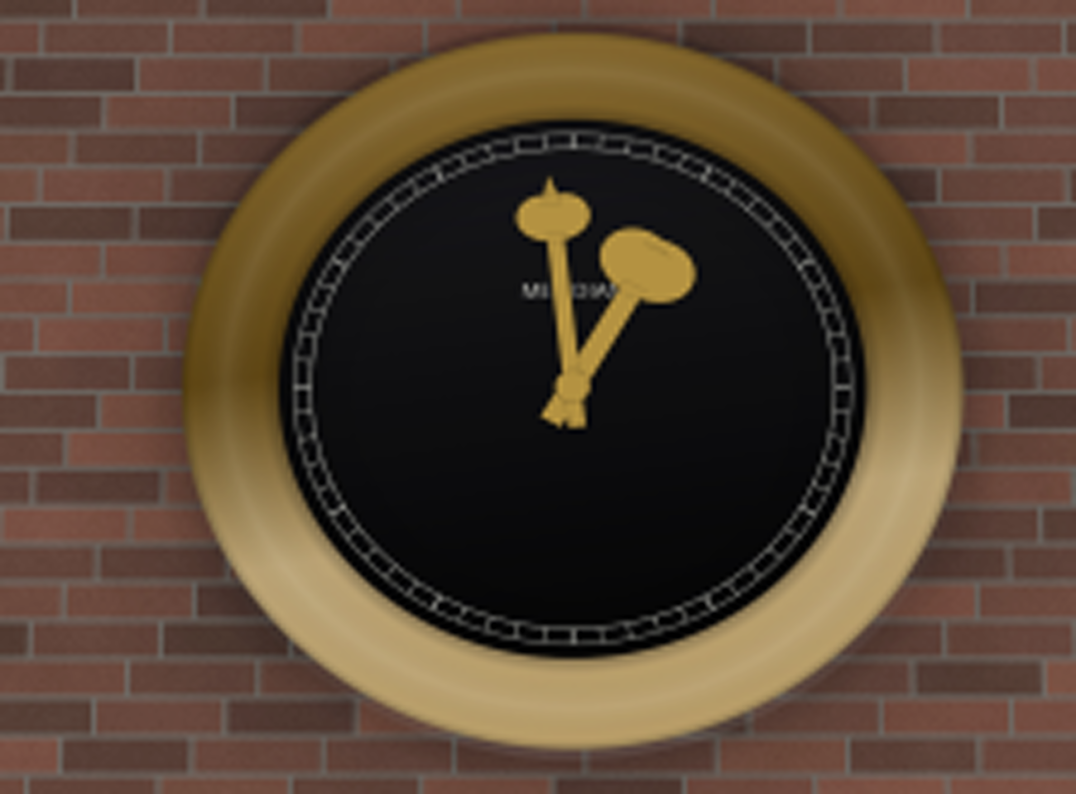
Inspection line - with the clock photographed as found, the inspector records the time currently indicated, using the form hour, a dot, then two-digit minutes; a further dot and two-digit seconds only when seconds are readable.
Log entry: 12.59
